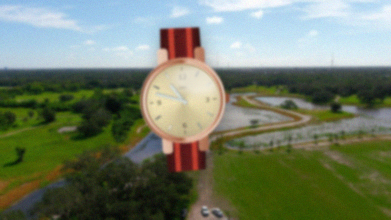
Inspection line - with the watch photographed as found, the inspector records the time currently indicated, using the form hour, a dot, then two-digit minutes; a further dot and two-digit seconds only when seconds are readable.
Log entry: 10.48
